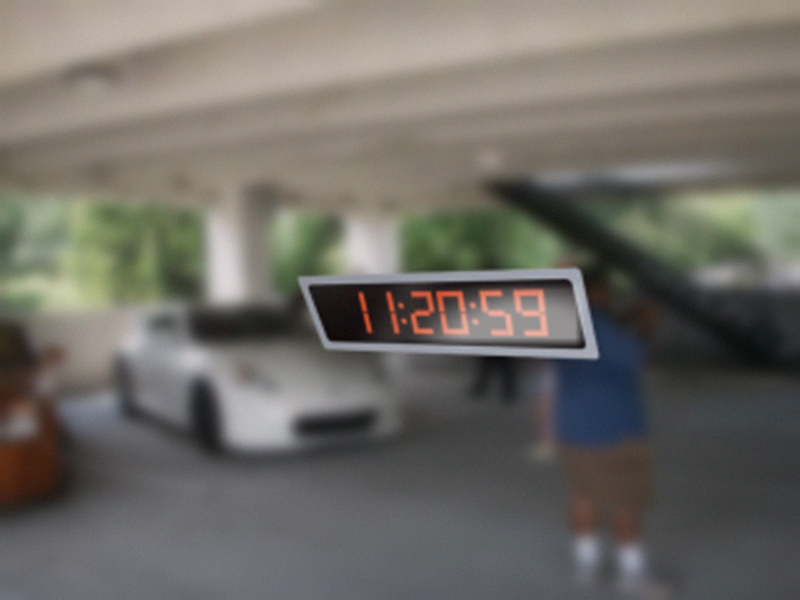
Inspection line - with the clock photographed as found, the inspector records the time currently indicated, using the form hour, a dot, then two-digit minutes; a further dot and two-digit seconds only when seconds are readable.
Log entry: 11.20.59
